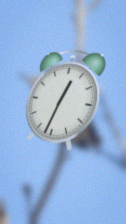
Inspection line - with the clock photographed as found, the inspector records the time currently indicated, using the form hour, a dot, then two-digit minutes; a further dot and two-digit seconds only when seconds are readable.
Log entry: 12.32
